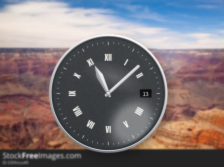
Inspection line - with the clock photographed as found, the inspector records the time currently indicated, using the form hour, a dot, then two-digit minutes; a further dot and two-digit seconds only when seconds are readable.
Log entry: 11.08
